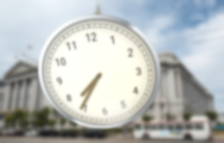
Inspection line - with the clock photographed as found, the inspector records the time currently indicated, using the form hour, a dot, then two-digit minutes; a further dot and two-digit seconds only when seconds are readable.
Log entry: 7.36
